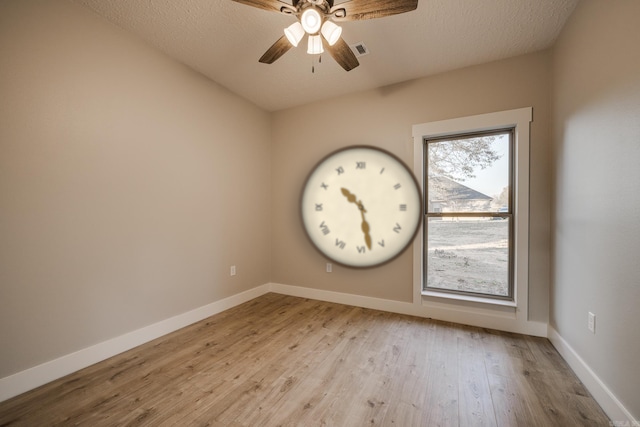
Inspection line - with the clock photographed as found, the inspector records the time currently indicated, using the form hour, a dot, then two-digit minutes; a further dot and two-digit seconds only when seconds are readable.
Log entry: 10.28
